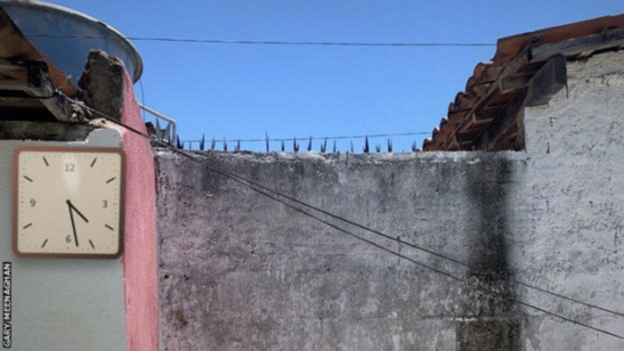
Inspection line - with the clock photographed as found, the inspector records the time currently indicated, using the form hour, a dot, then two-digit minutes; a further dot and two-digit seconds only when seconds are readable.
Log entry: 4.28
